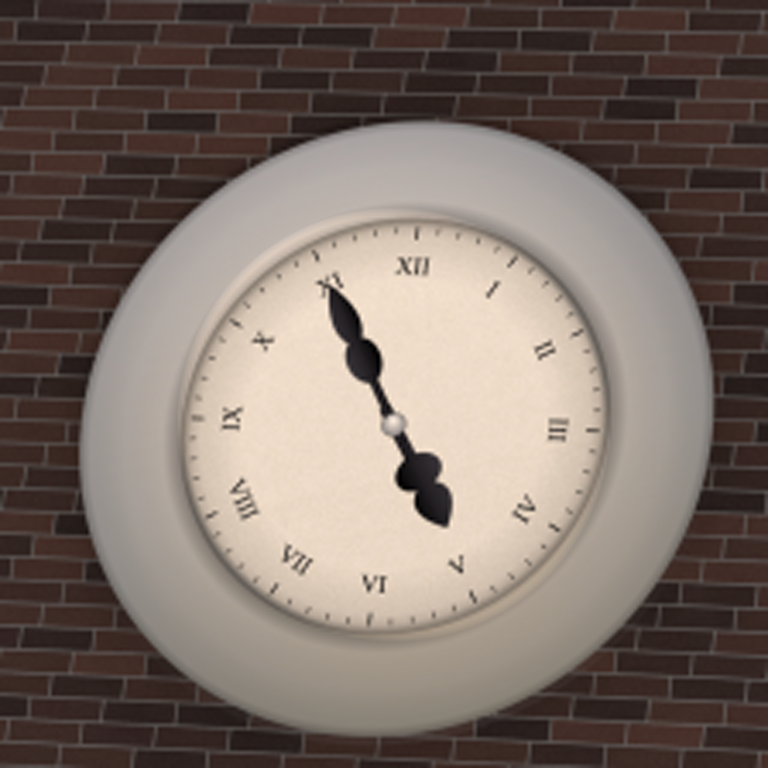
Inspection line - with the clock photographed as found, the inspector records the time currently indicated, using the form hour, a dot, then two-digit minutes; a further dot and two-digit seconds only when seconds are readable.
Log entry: 4.55
